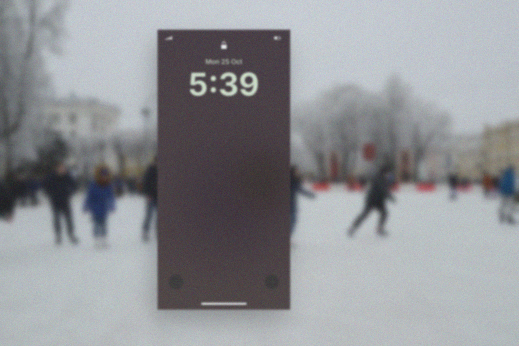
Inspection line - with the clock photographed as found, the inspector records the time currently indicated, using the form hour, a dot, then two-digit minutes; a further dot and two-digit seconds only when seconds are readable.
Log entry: 5.39
